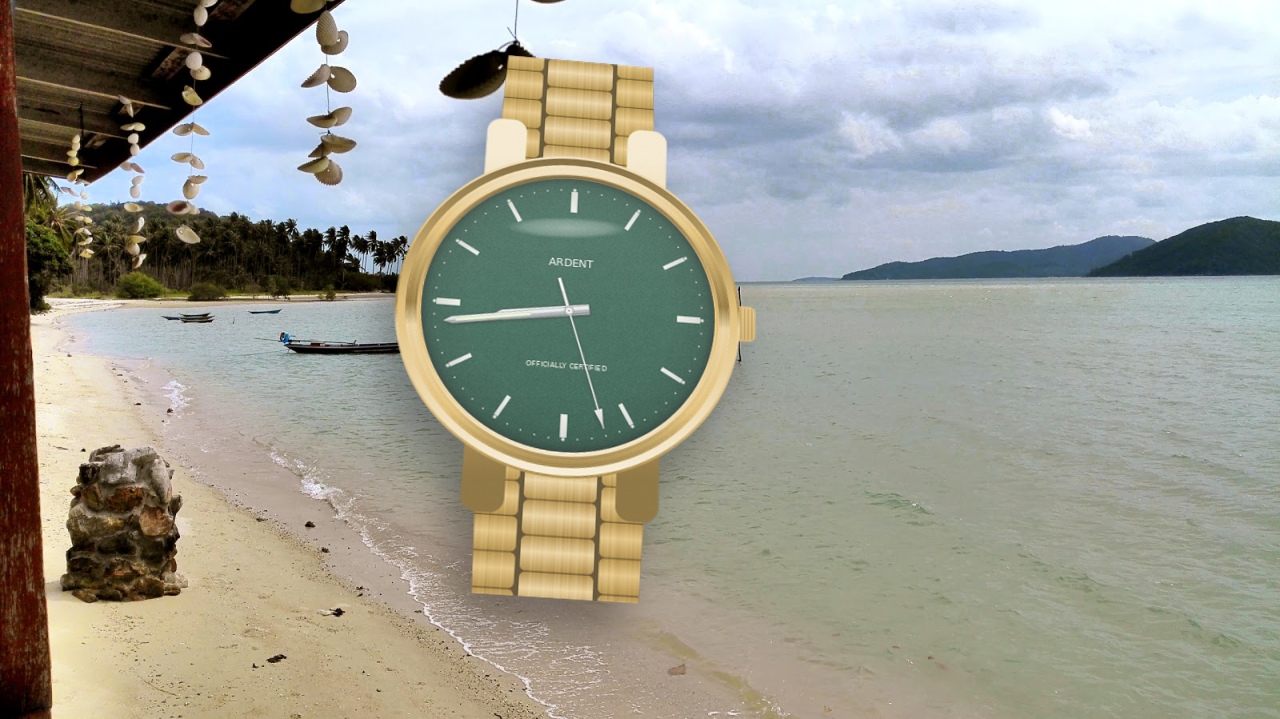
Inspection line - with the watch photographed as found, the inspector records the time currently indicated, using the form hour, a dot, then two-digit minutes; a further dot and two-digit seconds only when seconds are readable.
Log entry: 8.43.27
